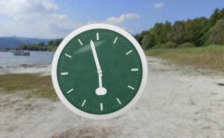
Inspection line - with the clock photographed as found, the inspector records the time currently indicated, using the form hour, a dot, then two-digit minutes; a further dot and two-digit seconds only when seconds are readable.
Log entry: 5.58
